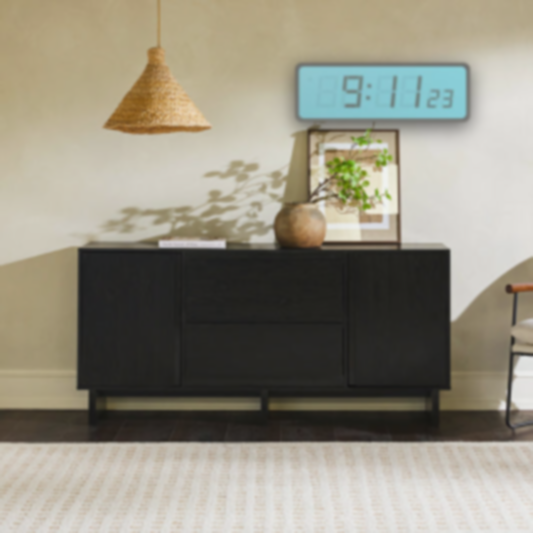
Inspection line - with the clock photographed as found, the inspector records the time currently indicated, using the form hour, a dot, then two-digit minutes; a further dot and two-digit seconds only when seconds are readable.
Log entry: 9.11.23
